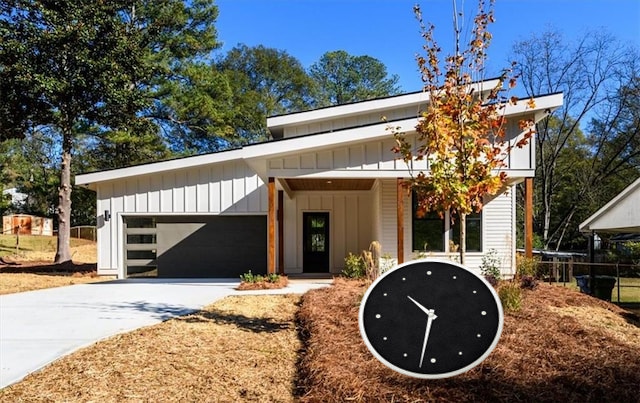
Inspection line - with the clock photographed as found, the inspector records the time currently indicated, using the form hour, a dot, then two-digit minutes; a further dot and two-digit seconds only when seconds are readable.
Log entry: 10.32
